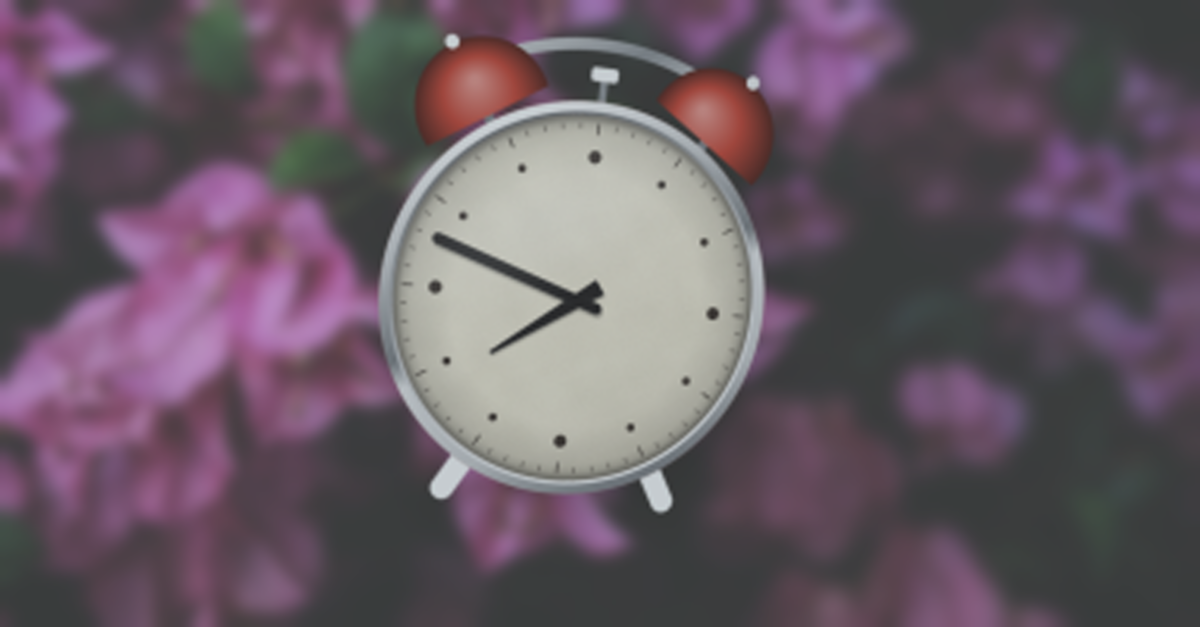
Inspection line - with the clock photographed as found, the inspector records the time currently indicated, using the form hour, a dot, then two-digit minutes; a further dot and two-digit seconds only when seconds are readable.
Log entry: 7.48
